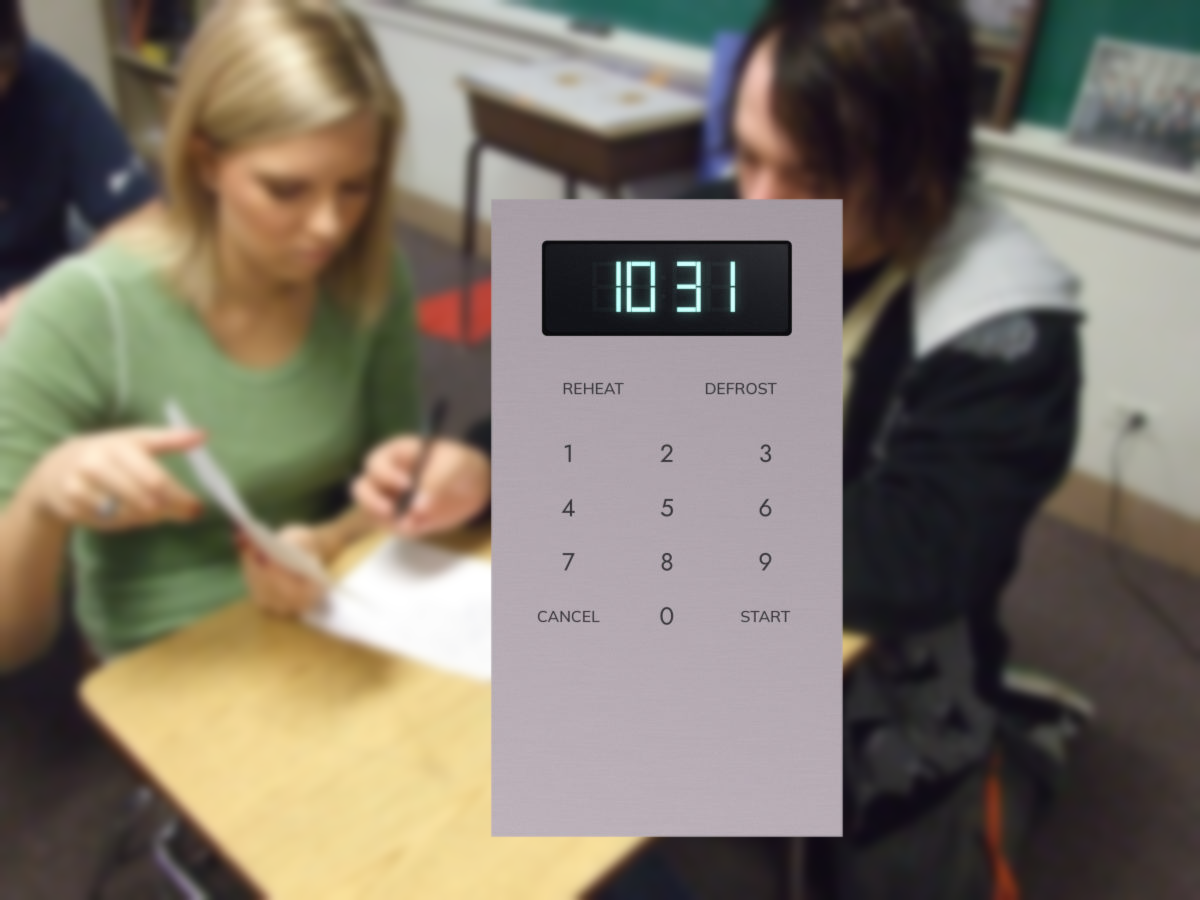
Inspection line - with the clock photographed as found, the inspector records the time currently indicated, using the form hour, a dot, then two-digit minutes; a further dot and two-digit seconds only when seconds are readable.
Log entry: 10.31
